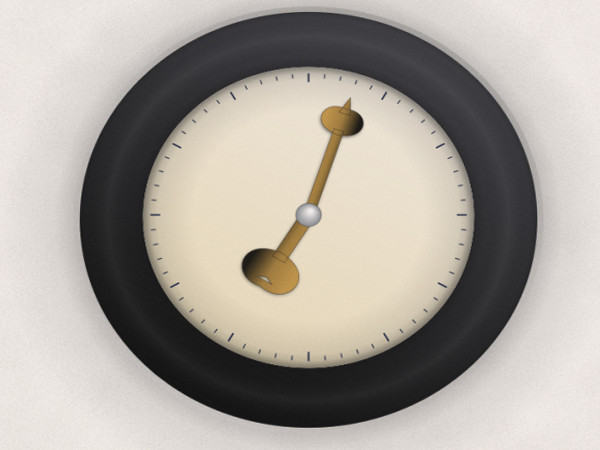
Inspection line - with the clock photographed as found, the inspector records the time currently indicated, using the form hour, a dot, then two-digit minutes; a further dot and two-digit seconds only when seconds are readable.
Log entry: 7.03
